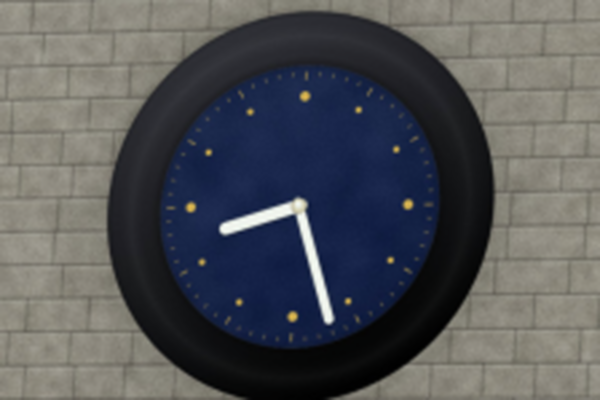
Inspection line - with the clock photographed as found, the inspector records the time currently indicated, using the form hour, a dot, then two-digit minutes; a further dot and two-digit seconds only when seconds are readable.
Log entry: 8.27
